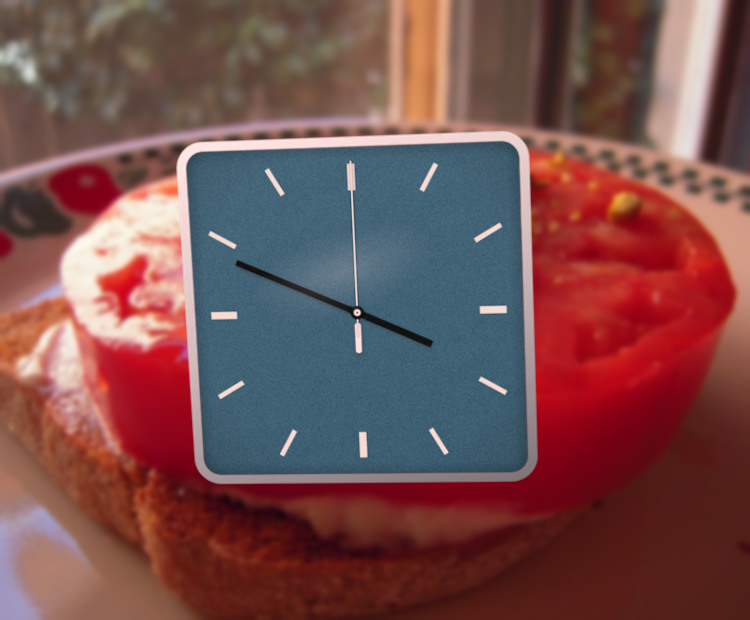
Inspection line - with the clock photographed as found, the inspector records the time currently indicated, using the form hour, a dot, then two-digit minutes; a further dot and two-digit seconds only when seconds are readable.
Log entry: 3.49.00
